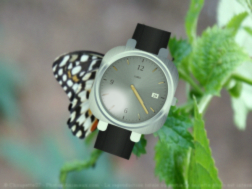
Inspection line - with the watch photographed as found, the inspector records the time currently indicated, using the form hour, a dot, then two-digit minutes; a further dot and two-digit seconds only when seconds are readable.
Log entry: 4.22
